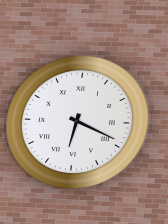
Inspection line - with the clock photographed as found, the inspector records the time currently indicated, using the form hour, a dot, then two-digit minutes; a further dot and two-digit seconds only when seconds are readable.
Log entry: 6.19
